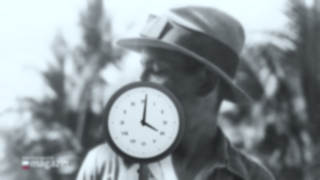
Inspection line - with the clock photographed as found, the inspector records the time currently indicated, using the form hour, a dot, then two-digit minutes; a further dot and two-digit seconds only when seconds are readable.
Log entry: 4.01
